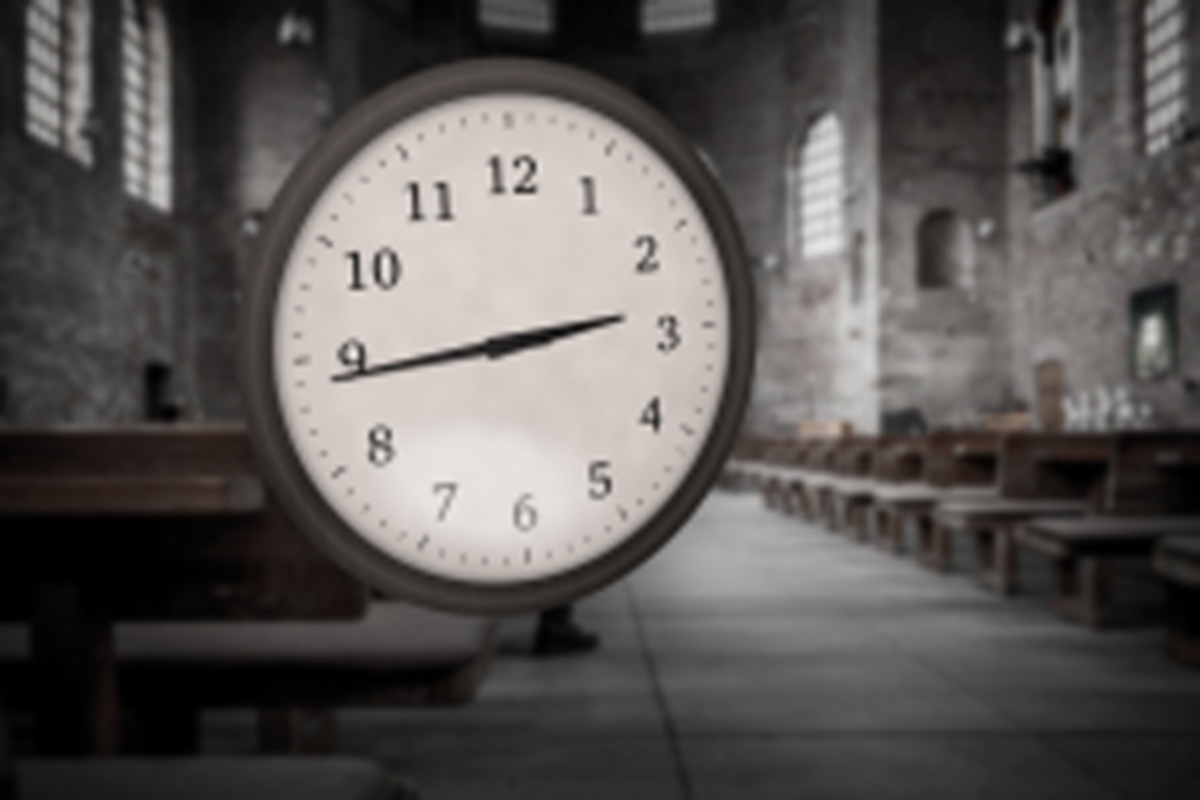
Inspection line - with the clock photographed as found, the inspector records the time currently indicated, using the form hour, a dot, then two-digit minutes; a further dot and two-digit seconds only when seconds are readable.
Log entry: 2.44
